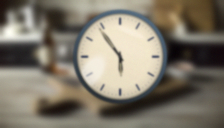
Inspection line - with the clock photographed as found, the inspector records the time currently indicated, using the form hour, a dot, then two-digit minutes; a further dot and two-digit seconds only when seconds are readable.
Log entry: 5.54
